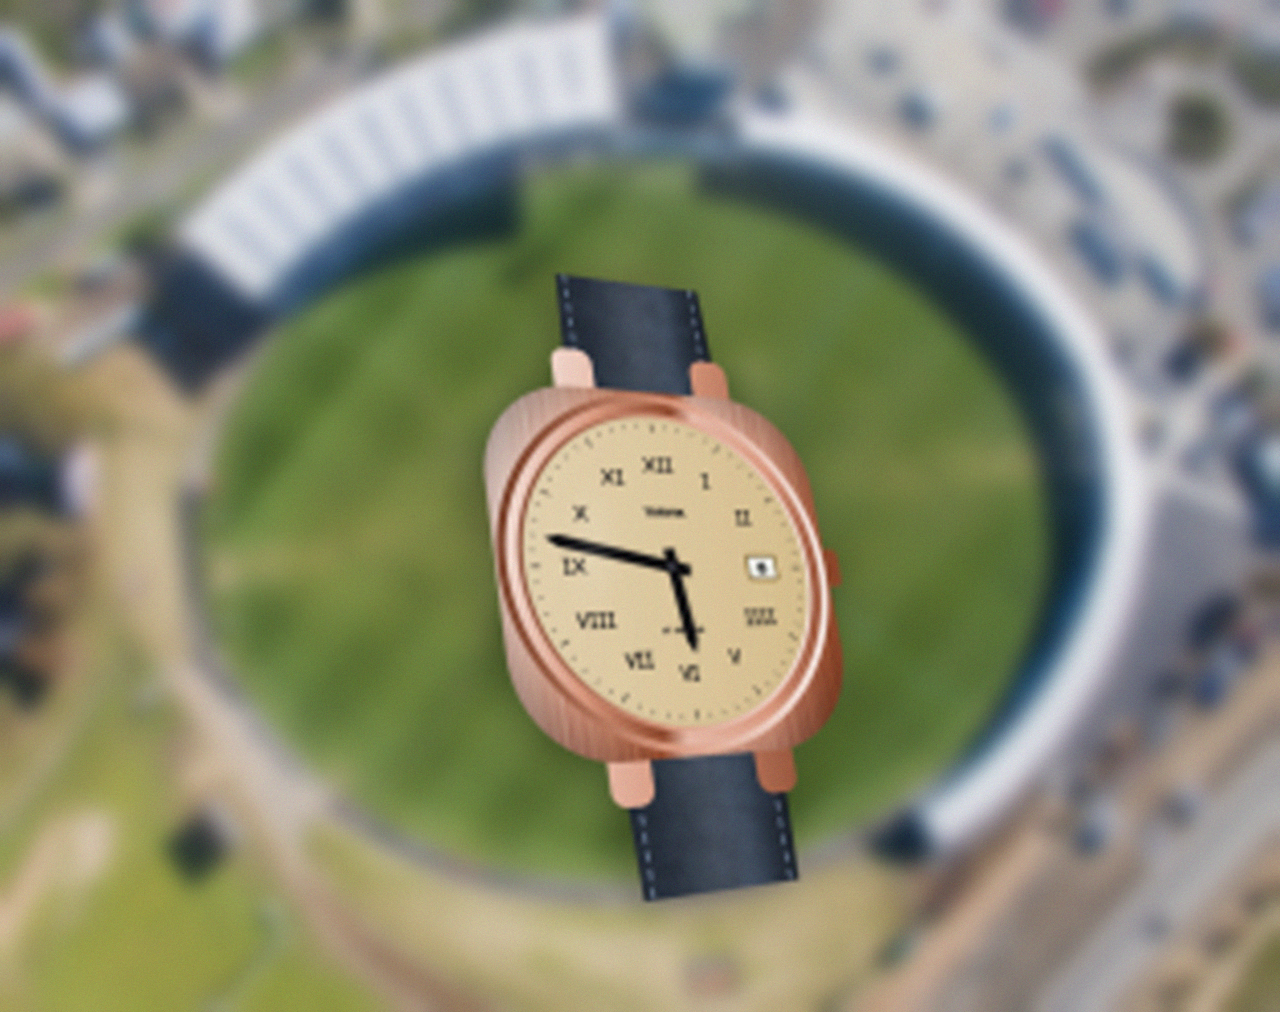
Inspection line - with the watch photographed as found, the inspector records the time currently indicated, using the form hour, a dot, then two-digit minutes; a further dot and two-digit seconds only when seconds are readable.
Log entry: 5.47
